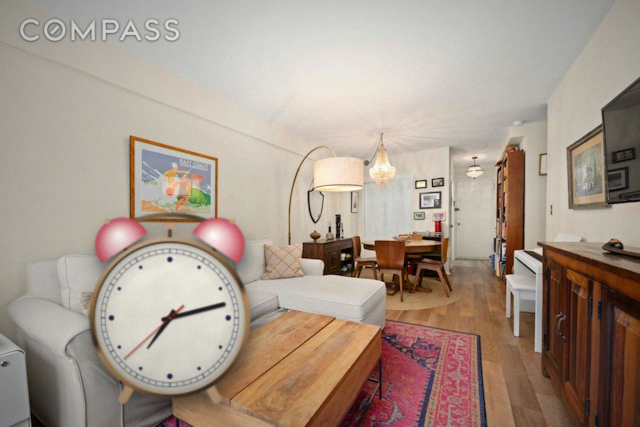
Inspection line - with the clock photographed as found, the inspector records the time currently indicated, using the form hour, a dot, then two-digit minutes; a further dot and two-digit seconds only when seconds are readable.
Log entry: 7.12.38
